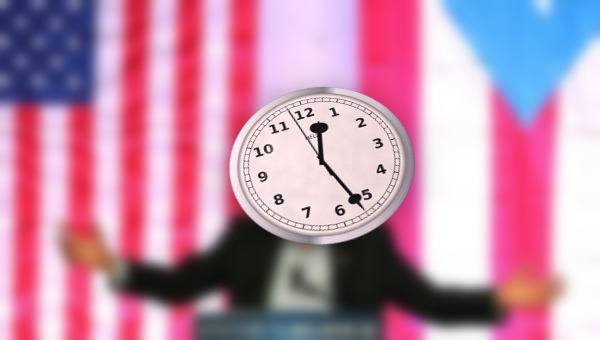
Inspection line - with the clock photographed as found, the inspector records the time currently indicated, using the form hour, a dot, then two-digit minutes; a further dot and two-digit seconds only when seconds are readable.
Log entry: 12.26.58
